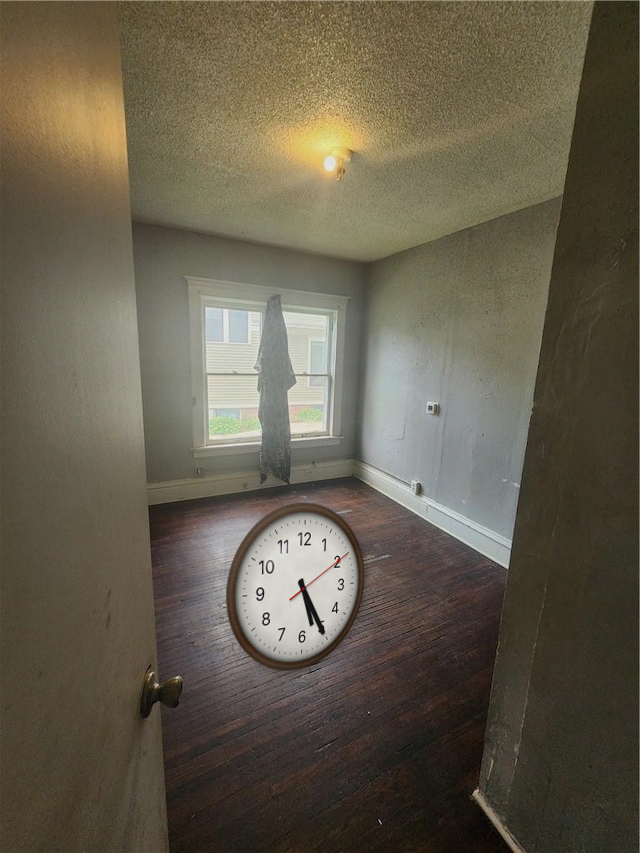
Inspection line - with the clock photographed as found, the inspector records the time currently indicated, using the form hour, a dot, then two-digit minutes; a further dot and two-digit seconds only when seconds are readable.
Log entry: 5.25.10
